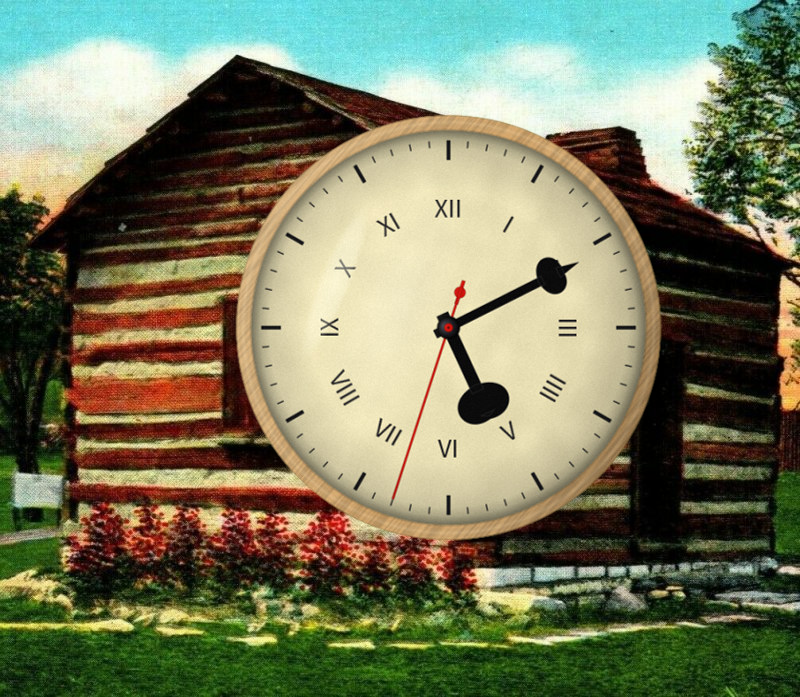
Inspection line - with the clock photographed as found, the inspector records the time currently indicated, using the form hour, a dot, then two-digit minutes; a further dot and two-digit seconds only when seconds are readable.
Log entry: 5.10.33
